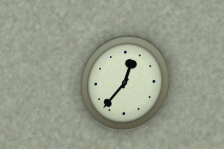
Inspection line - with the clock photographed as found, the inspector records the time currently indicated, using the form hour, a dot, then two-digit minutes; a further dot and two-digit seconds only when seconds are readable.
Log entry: 12.37
